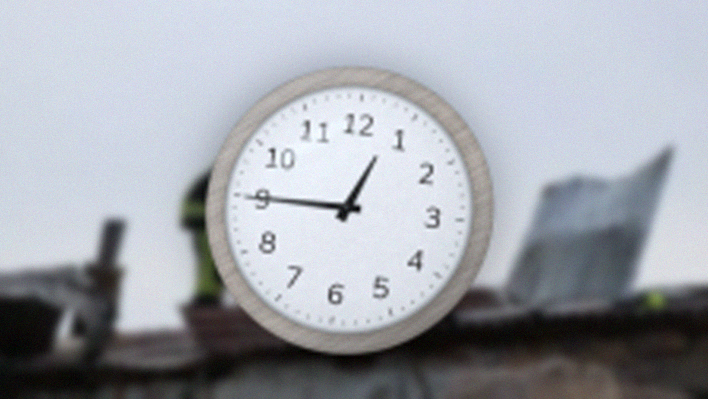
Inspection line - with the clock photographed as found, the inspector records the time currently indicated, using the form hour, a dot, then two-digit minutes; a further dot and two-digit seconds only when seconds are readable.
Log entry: 12.45
